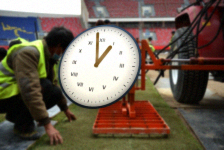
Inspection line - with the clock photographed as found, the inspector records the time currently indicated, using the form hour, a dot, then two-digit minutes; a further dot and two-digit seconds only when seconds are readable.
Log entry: 12.58
